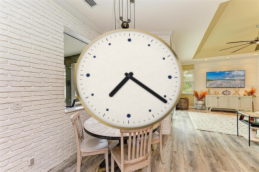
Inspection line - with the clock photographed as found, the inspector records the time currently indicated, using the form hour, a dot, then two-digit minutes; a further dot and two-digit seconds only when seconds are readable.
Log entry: 7.21
